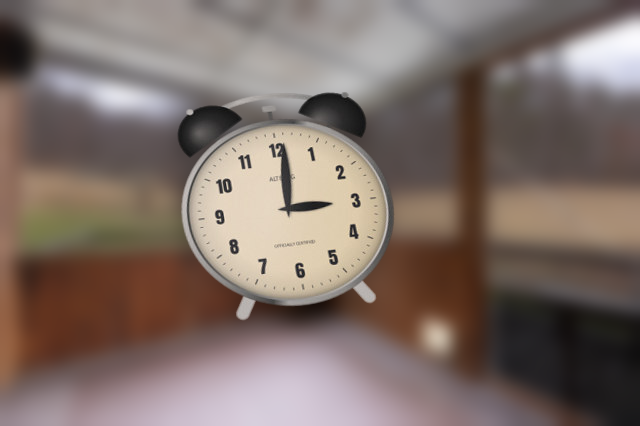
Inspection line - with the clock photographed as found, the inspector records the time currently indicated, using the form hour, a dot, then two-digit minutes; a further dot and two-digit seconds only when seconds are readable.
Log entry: 3.01
